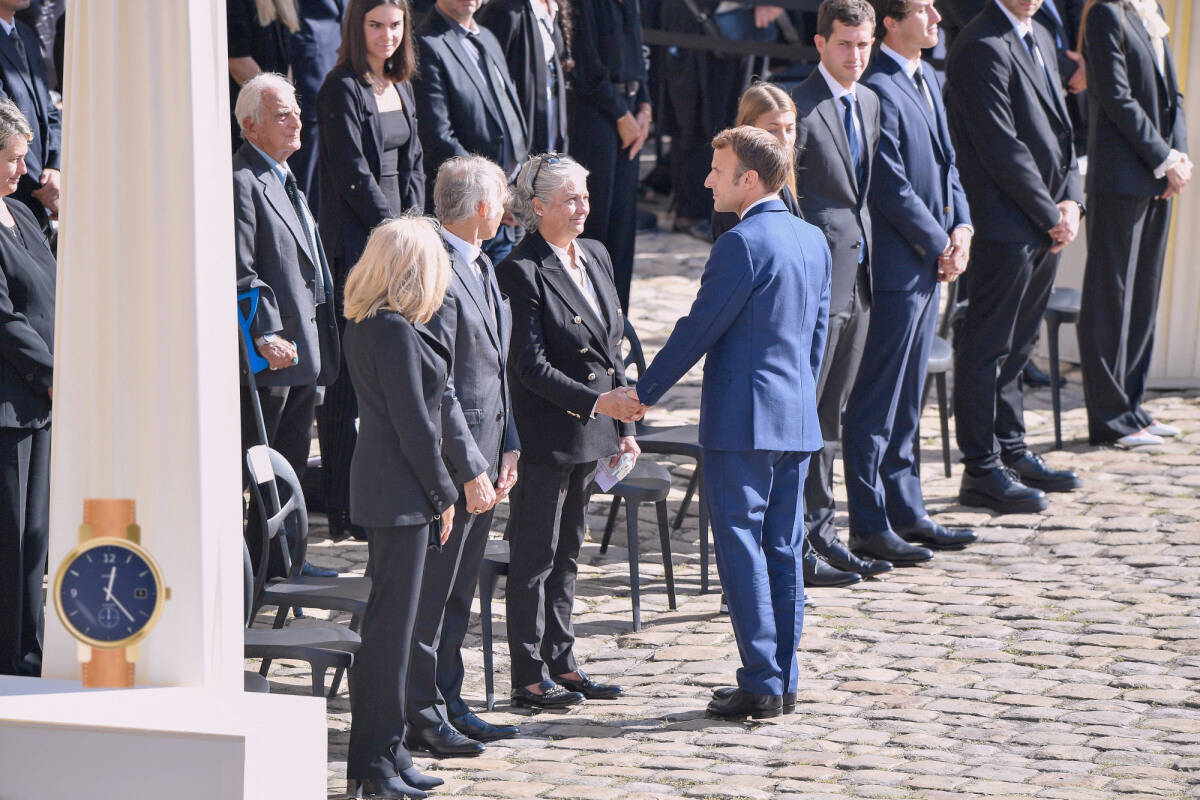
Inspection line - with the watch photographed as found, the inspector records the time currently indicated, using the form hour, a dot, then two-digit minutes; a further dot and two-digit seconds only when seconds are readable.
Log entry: 12.23
